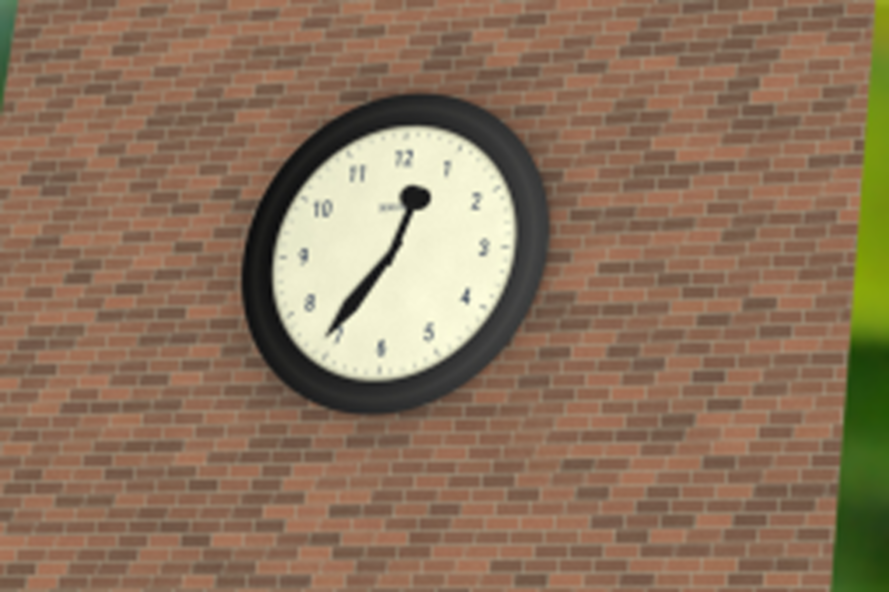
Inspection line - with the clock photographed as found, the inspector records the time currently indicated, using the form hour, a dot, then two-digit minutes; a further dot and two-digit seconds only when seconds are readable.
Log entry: 12.36
